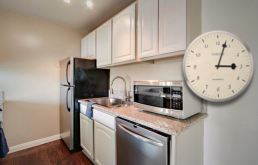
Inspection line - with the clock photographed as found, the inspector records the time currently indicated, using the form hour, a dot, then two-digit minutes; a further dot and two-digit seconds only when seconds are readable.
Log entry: 3.03
